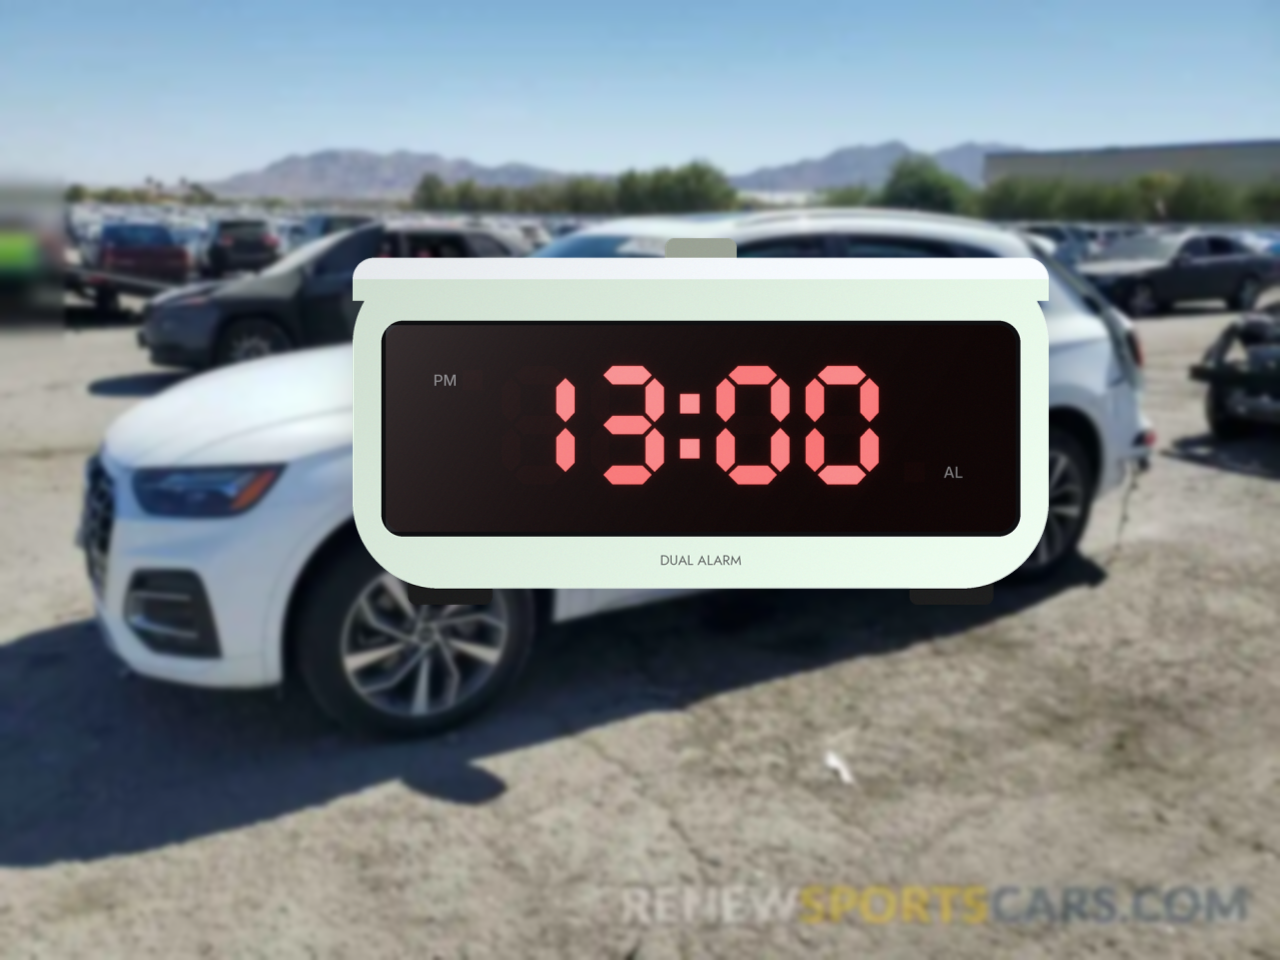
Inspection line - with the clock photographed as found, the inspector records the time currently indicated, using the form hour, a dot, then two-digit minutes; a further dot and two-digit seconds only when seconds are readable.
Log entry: 13.00
